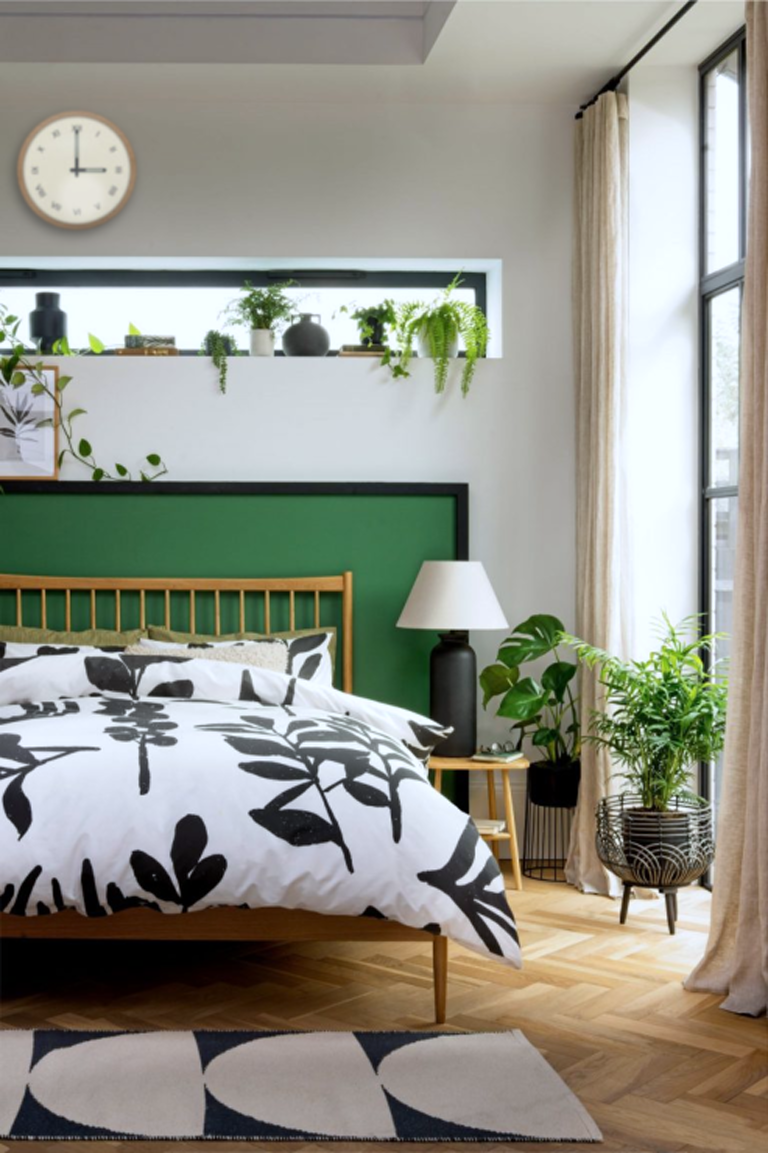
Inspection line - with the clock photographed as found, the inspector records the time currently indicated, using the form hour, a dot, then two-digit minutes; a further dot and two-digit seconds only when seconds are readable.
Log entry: 3.00
